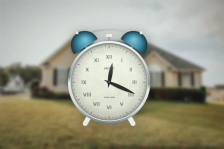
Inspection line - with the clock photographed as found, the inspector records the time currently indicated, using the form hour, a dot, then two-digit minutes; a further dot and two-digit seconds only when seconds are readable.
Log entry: 12.19
